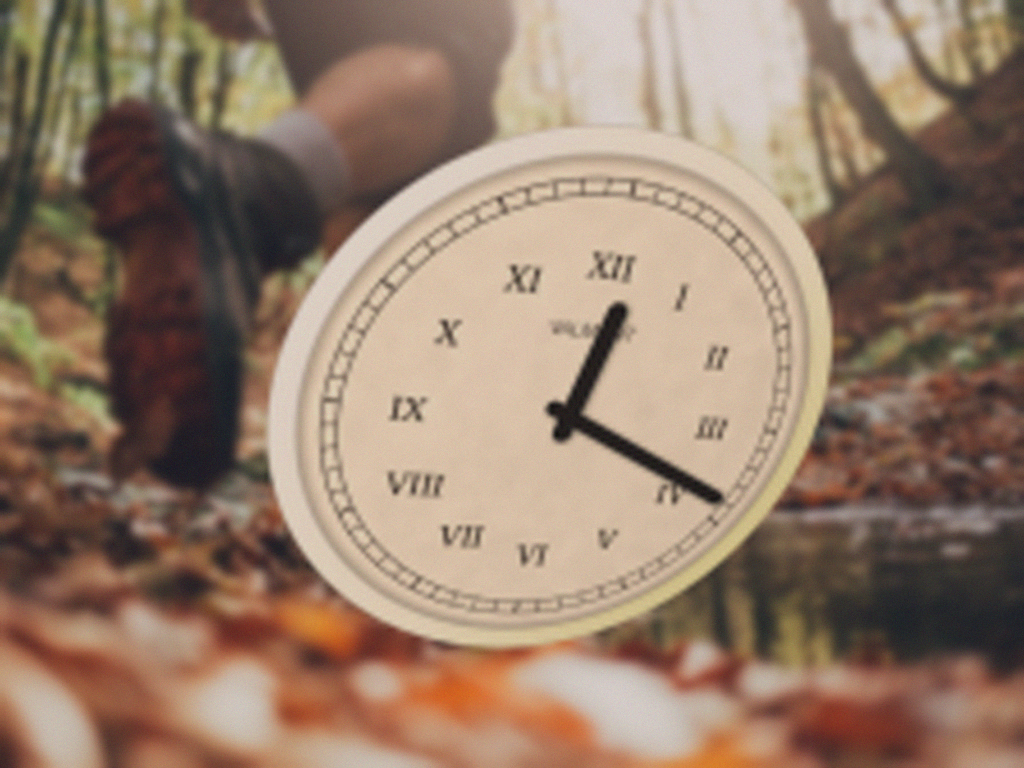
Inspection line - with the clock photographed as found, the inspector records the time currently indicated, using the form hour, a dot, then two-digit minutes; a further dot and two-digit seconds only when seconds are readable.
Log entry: 12.19
